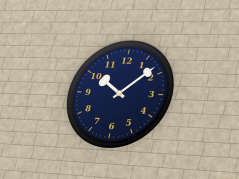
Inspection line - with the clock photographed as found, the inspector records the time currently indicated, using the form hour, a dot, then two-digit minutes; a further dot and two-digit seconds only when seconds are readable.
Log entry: 10.08
